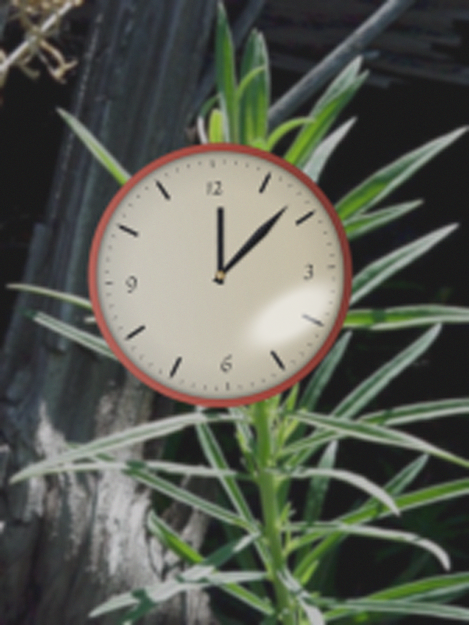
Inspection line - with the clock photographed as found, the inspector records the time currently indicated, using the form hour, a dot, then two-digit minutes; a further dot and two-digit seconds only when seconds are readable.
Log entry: 12.08
